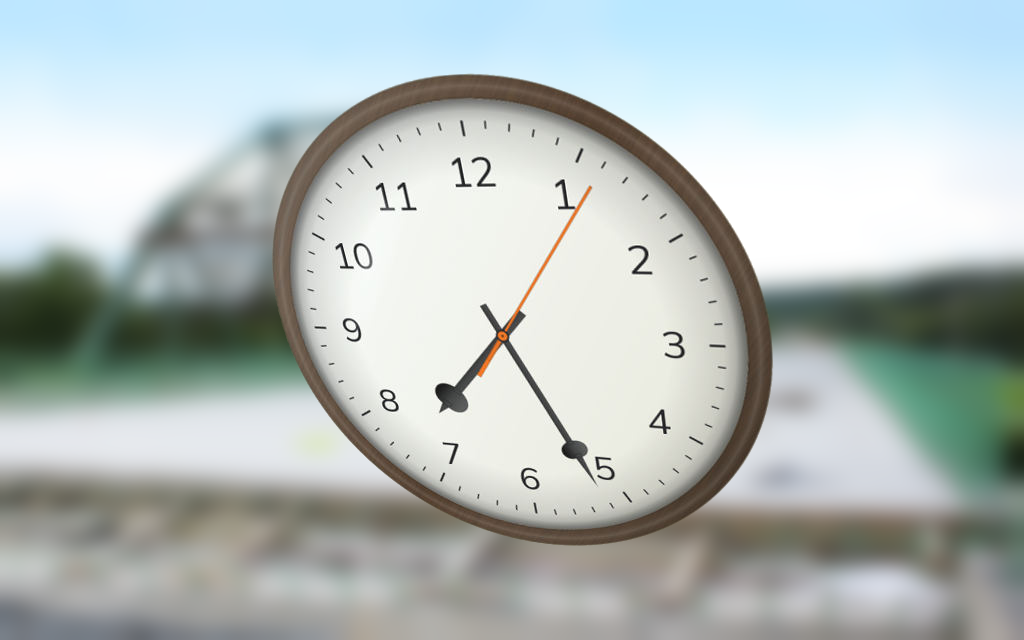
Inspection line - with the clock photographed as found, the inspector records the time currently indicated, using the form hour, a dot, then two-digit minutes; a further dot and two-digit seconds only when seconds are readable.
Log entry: 7.26.06
